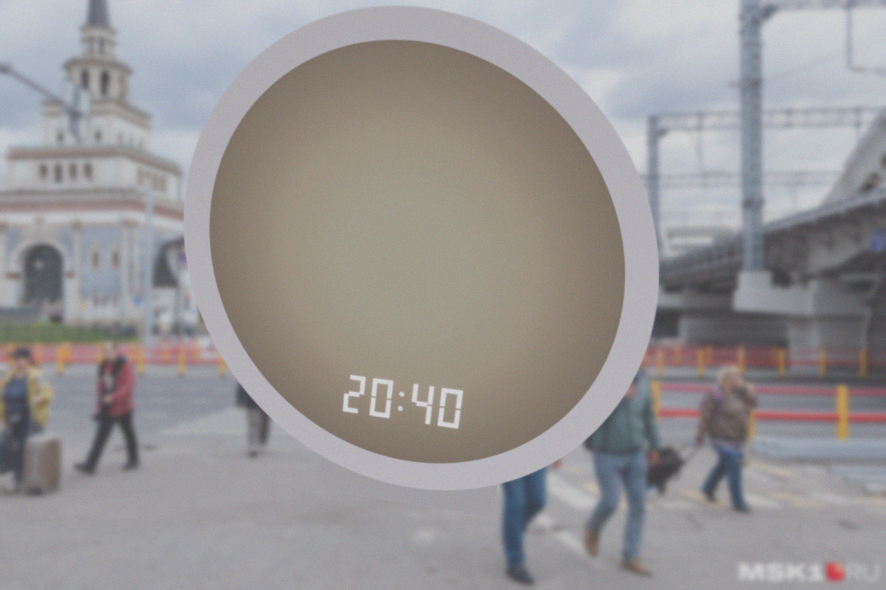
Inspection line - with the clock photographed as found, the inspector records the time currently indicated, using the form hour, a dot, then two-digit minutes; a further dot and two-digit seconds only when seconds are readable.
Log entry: 20.40
